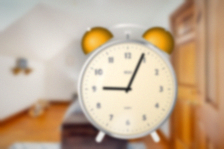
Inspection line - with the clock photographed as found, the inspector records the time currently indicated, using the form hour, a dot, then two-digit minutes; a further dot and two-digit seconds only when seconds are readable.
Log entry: 9.04
